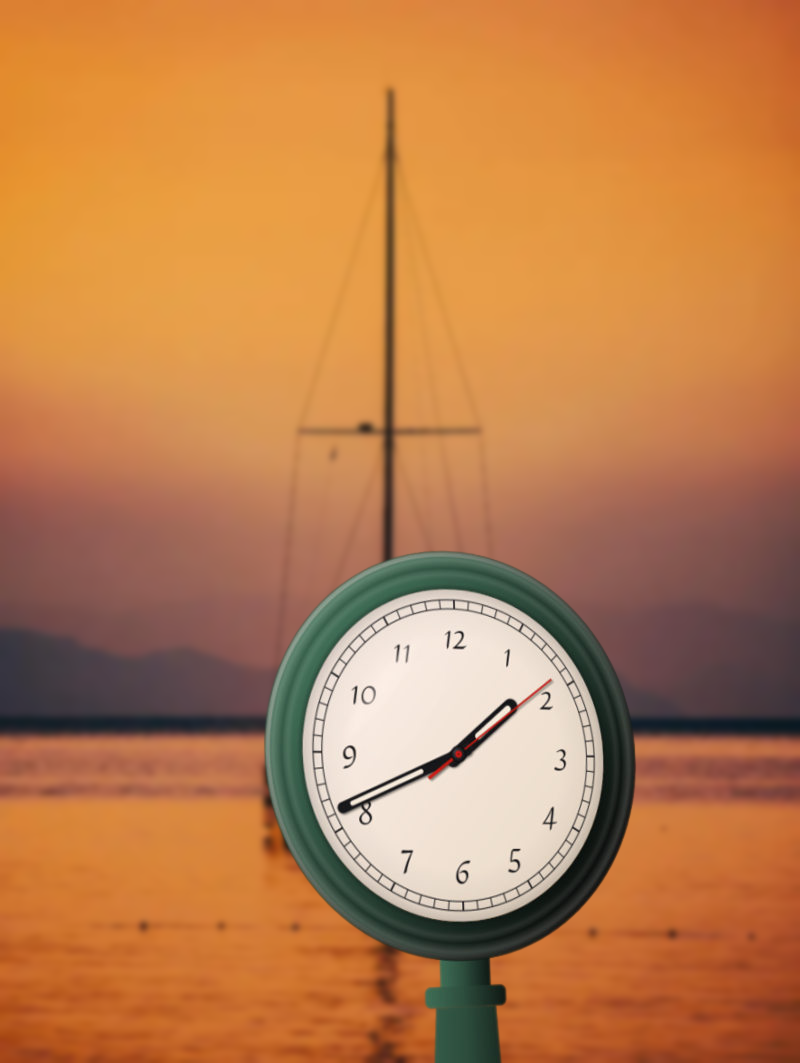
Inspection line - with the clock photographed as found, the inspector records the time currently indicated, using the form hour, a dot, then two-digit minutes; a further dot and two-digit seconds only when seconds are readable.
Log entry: 1.41.09
